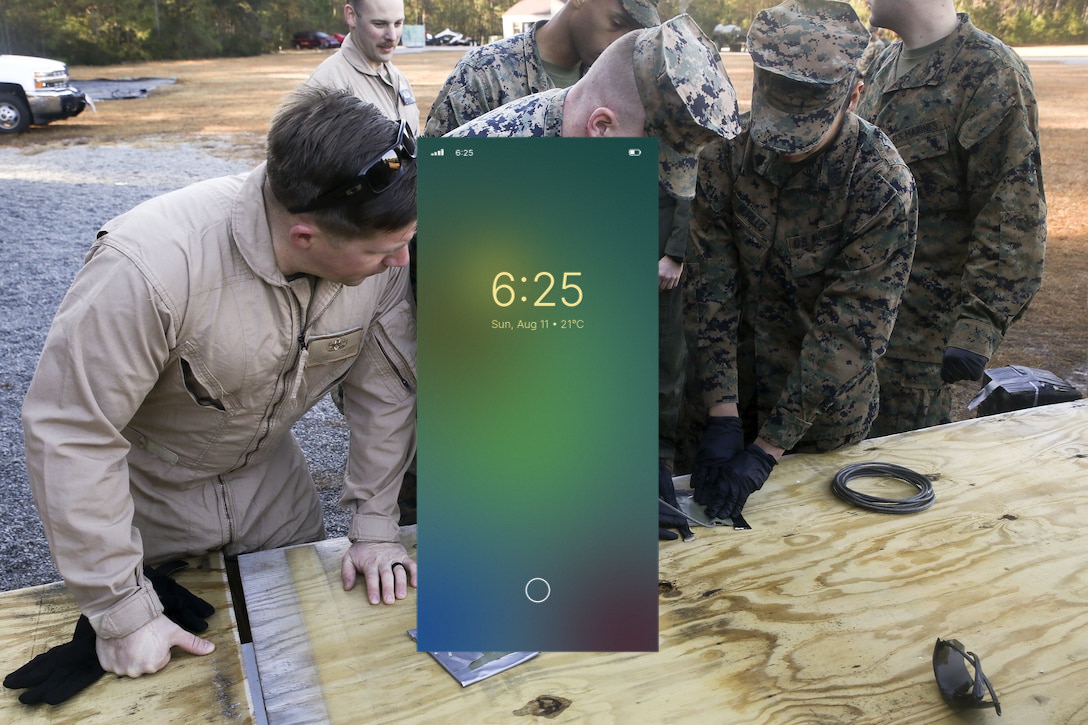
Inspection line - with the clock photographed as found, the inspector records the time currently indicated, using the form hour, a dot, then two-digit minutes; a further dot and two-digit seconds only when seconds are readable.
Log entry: 6.25
